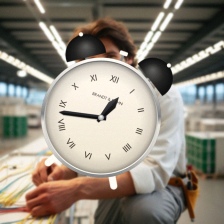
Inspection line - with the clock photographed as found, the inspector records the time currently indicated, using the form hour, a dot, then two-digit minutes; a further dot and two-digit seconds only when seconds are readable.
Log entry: 12.43
